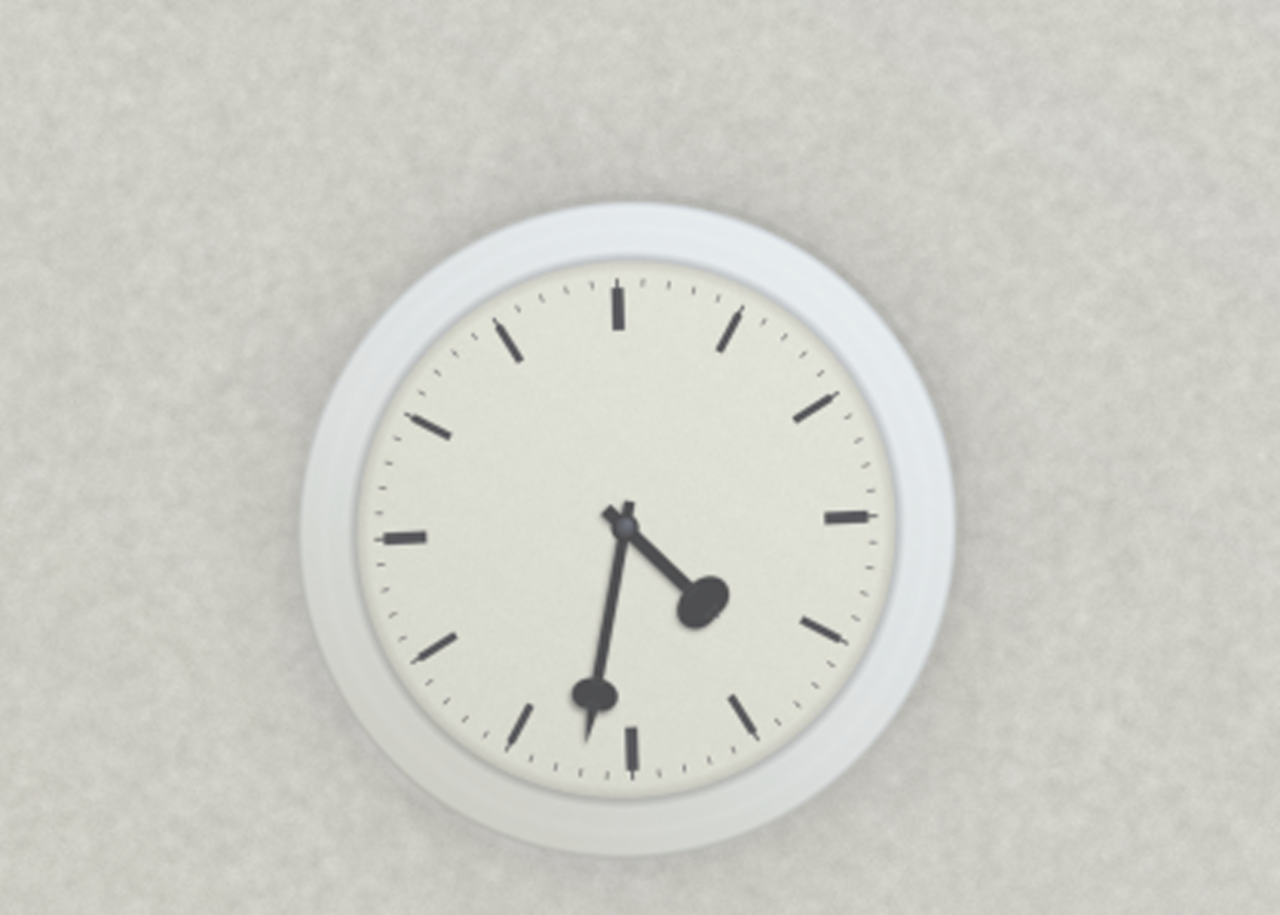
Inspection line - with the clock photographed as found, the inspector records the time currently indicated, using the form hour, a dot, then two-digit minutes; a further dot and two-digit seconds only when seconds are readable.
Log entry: 4.32
